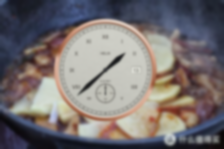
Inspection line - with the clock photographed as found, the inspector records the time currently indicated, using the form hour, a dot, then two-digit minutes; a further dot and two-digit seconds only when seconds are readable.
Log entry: 1.38
